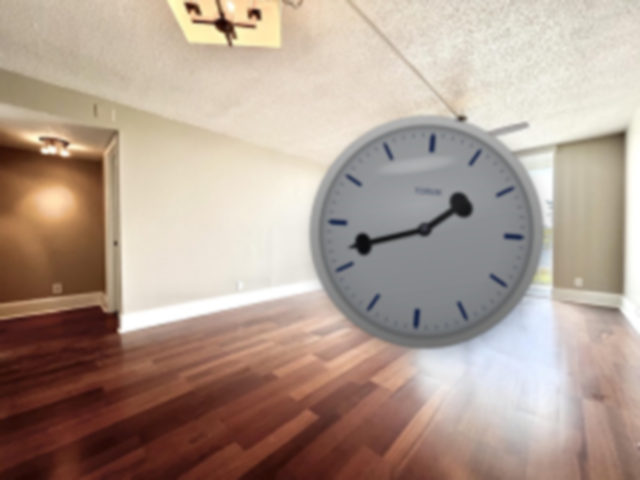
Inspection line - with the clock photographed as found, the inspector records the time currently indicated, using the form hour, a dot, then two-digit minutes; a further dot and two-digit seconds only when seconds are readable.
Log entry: 1.42
